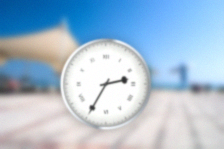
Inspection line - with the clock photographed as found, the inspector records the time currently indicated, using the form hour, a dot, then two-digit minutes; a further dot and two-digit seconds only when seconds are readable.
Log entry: 2.35
